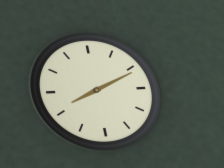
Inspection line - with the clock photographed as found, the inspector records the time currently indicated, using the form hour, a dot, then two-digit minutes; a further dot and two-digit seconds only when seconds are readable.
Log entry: 8.11
